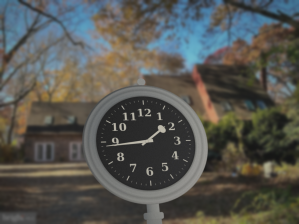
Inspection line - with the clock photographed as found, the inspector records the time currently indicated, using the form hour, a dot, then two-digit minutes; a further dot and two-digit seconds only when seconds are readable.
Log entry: 1.44
